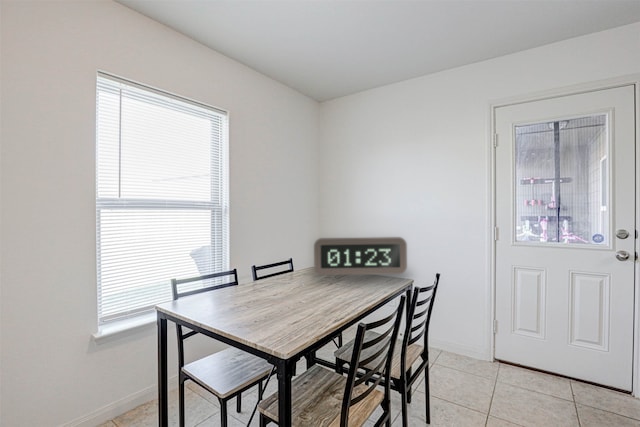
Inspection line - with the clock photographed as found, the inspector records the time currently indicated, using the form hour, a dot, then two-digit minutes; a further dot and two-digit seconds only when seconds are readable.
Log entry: 1.23
